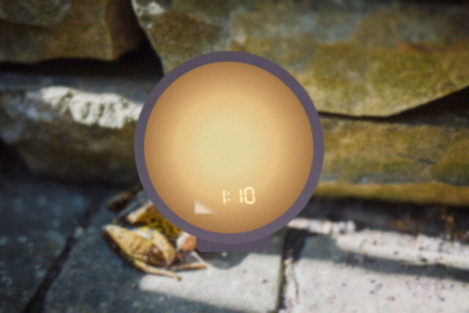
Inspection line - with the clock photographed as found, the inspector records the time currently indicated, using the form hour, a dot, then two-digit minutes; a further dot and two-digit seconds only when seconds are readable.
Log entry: 1.10
